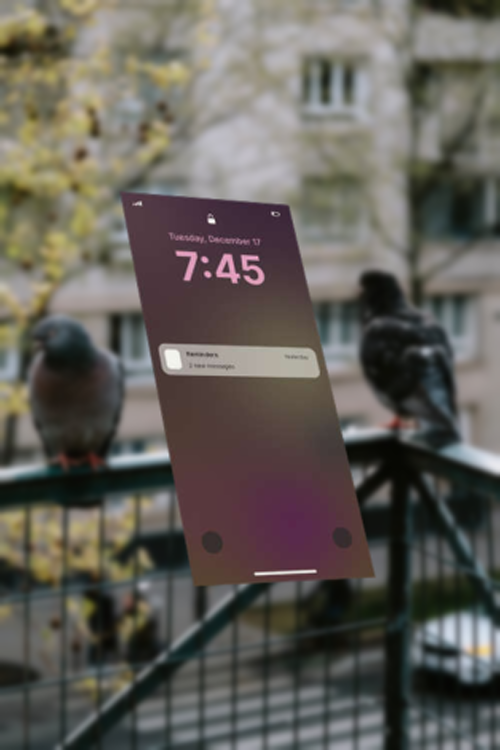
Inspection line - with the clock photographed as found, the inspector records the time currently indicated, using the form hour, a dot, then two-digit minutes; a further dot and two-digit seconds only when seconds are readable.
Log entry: 7.45
